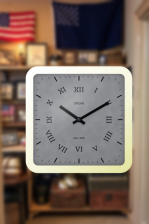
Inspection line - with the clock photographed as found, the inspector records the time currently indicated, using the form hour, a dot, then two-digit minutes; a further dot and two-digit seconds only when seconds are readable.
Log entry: 10.10
